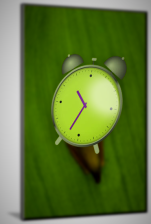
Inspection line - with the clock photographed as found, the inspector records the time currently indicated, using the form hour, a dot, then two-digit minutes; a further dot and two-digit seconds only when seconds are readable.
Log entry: 10.34
